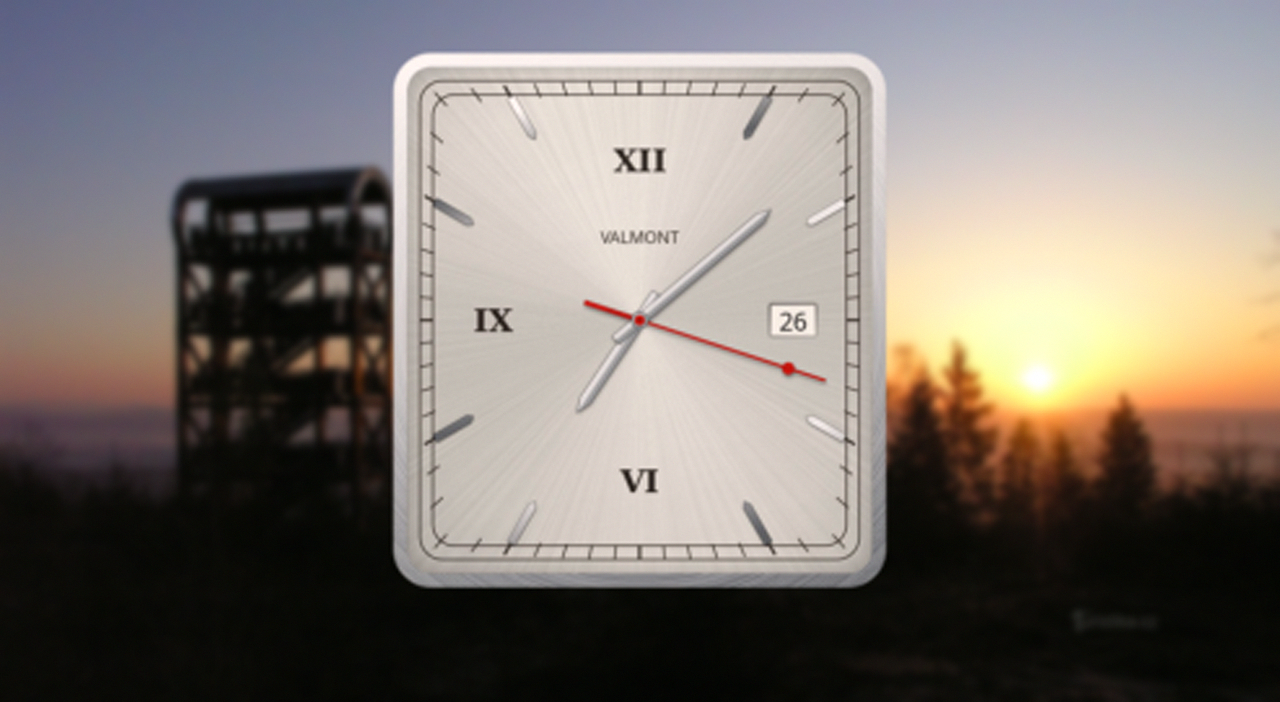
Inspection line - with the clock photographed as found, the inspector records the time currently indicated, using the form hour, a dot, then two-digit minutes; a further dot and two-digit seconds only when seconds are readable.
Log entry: 7.08.18
